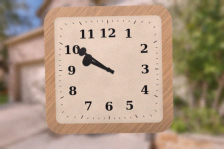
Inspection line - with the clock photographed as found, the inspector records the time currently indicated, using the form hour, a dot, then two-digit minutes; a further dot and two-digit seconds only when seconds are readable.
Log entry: 9.51
